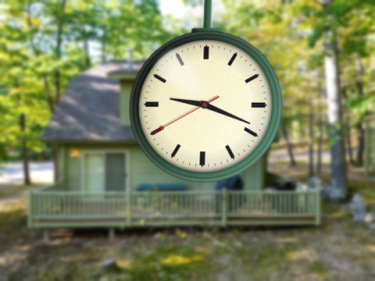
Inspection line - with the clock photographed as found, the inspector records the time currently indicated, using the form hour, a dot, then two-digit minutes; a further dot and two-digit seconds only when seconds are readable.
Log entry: 9.18.40
